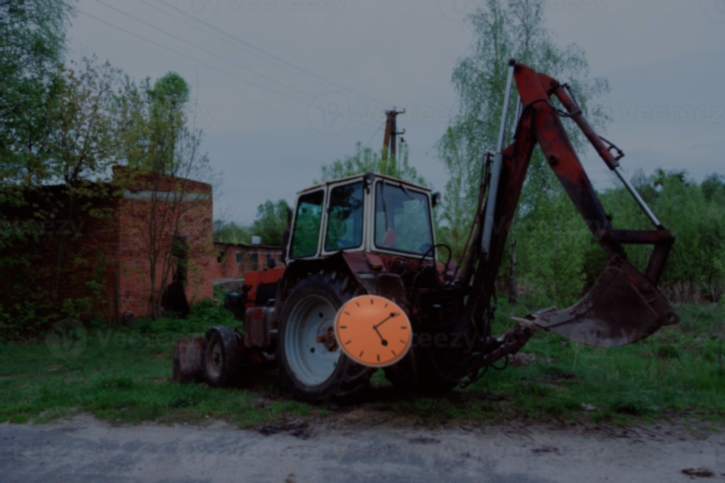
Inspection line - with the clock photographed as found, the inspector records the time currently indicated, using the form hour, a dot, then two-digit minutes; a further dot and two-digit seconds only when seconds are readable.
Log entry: 5.09
